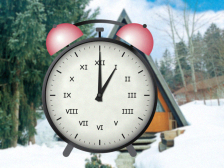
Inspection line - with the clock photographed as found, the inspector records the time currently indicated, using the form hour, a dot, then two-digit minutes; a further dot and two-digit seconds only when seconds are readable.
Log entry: 1.00
